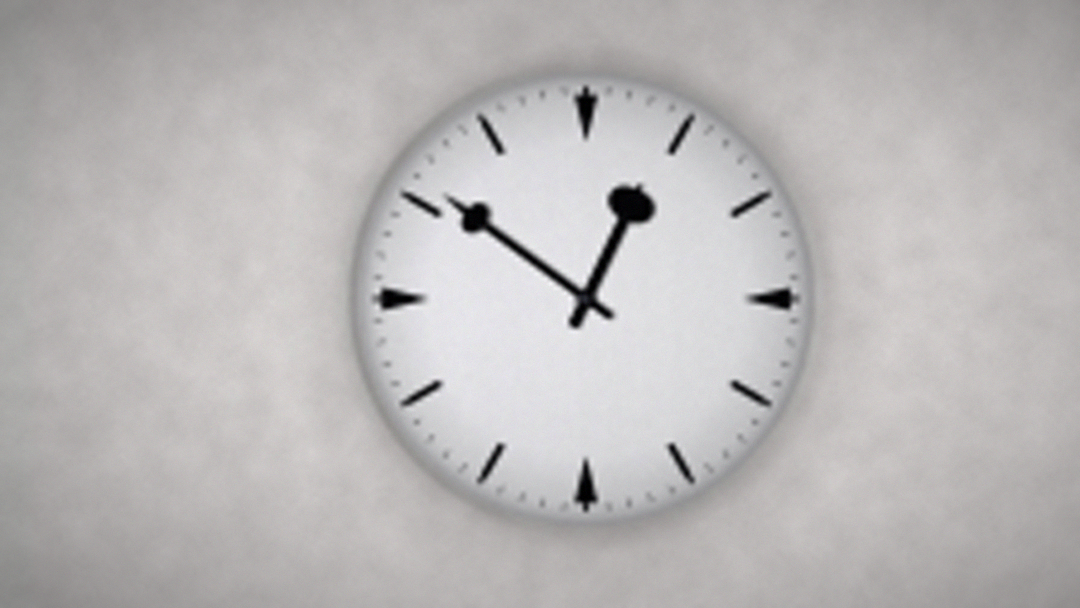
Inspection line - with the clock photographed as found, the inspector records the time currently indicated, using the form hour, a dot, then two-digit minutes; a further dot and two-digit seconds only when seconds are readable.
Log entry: 12.51
